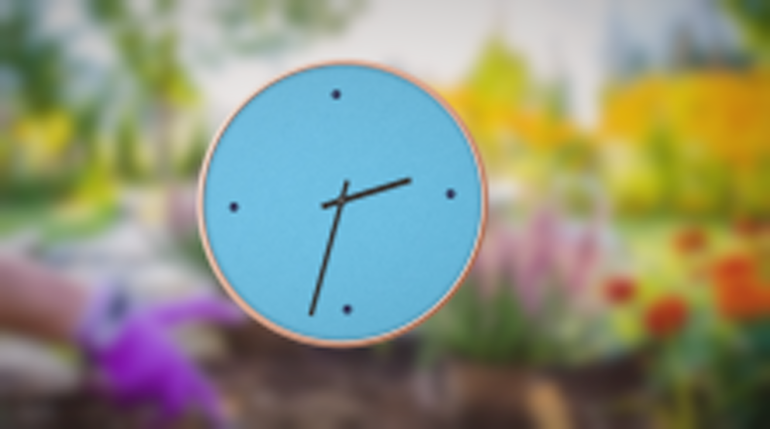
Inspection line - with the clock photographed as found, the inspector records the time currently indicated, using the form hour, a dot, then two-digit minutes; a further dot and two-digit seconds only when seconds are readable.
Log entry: 2.33
